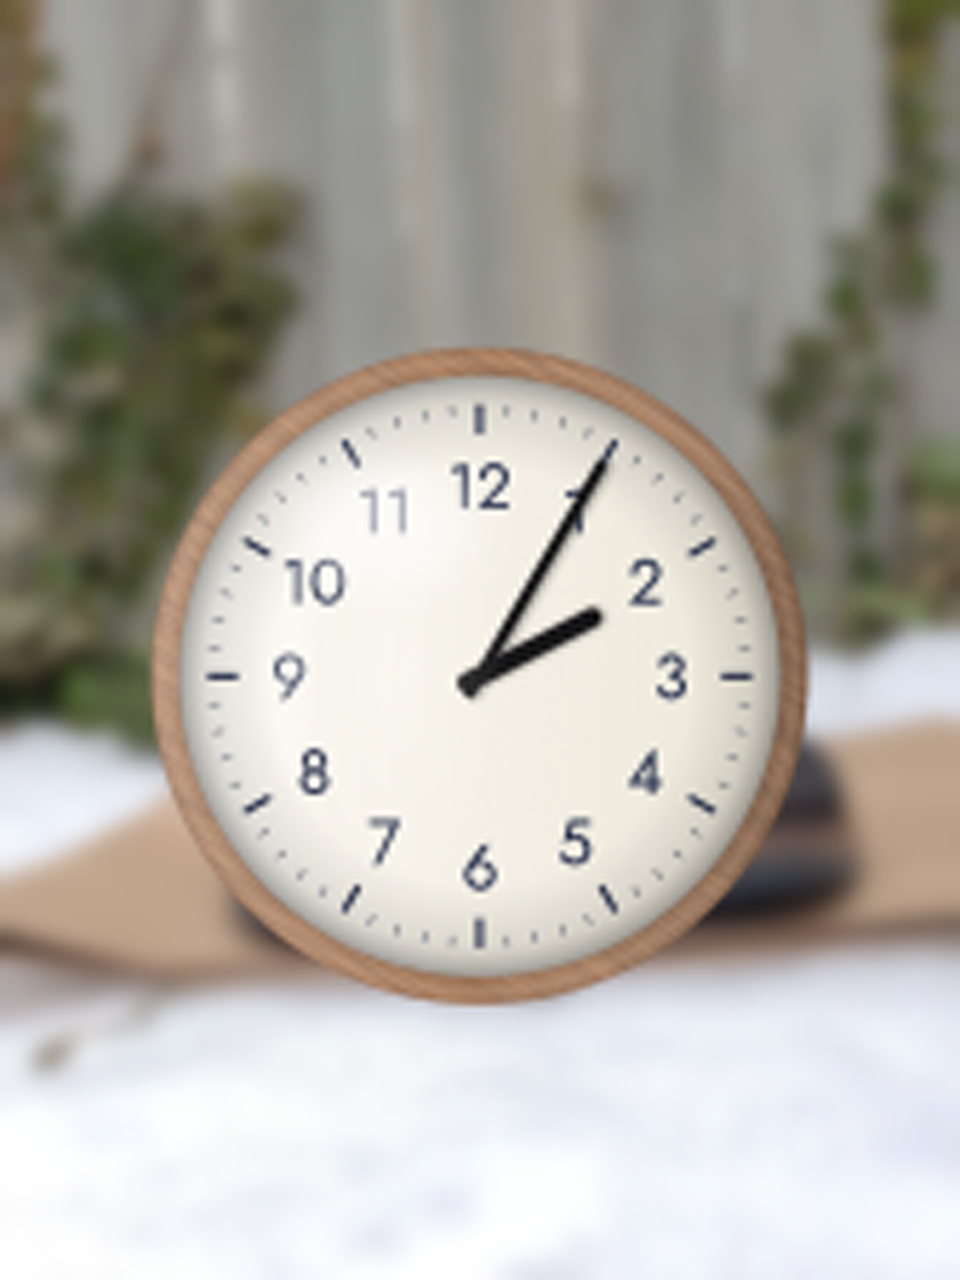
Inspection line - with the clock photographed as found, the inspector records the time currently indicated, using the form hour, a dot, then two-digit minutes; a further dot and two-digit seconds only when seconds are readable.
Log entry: 2.05
